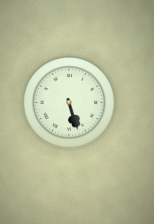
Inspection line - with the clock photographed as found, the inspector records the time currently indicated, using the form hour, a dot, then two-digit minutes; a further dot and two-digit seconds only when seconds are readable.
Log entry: 5.27
